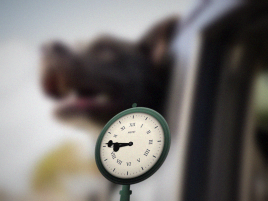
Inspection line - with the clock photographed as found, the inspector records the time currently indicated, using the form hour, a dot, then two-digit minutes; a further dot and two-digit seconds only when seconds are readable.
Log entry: 8.46
